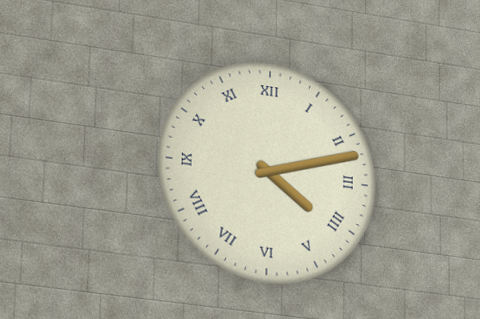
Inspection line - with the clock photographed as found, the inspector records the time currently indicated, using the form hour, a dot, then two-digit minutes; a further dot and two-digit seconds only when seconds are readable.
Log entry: 4.12
